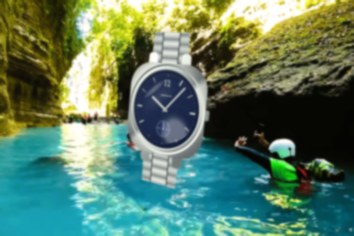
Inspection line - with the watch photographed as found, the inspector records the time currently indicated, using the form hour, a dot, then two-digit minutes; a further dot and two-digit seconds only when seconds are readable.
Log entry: 10.07
